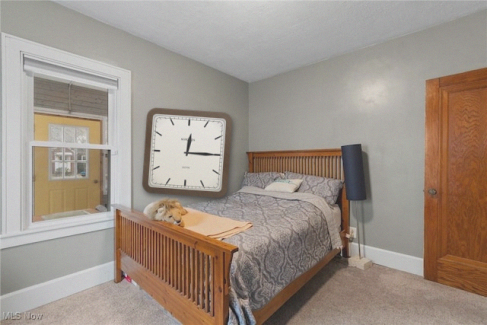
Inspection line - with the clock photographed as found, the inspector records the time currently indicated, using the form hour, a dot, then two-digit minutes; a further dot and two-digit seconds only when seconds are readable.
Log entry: 12.15
